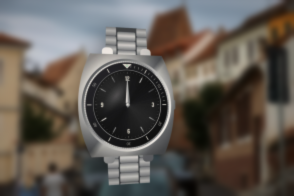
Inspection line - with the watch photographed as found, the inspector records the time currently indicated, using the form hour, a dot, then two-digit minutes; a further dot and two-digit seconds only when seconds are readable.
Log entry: 12.00
